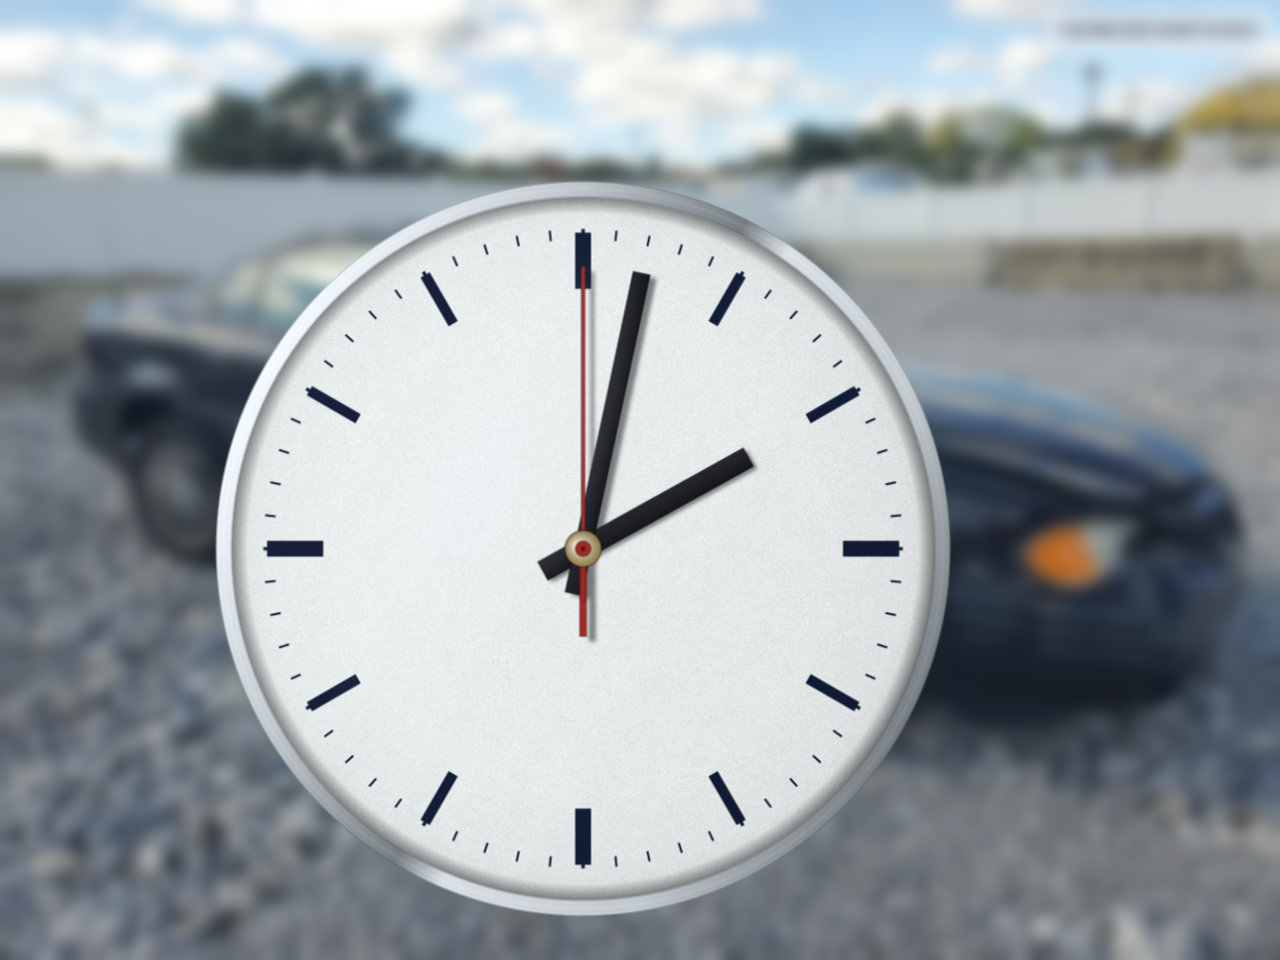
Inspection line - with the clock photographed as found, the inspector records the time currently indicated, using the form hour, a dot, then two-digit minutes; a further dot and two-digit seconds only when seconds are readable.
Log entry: 2.02.00
